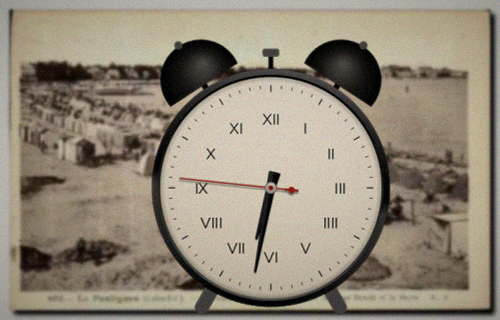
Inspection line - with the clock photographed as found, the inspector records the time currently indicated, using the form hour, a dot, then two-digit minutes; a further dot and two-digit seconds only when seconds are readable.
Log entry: 6.31.46
